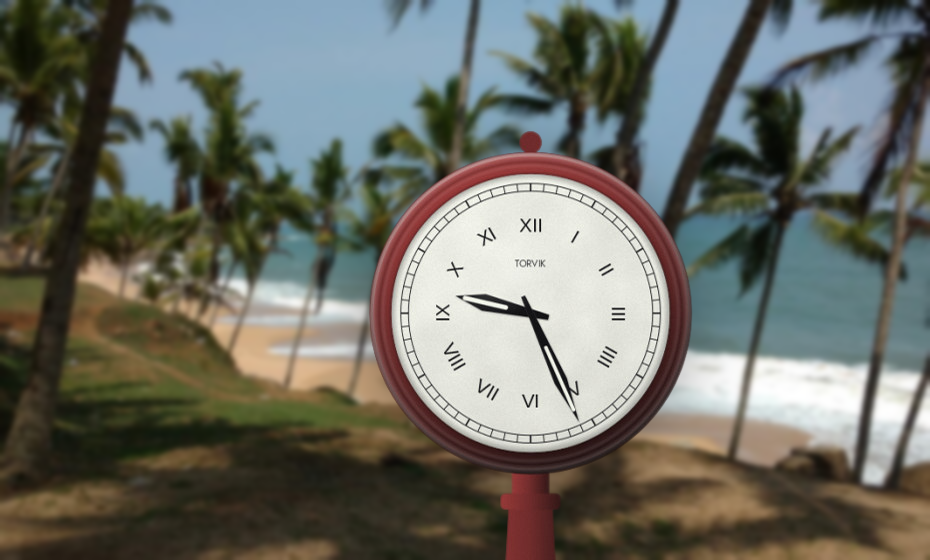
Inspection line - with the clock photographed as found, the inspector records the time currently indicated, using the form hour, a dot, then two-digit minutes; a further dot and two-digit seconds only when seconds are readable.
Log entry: 9.26
